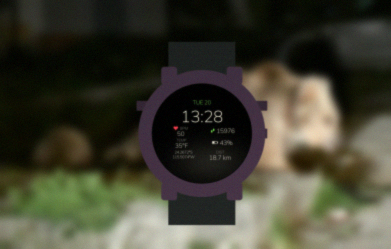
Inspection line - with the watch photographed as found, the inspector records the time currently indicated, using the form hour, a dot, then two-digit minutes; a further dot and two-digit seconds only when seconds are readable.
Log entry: 13.28
